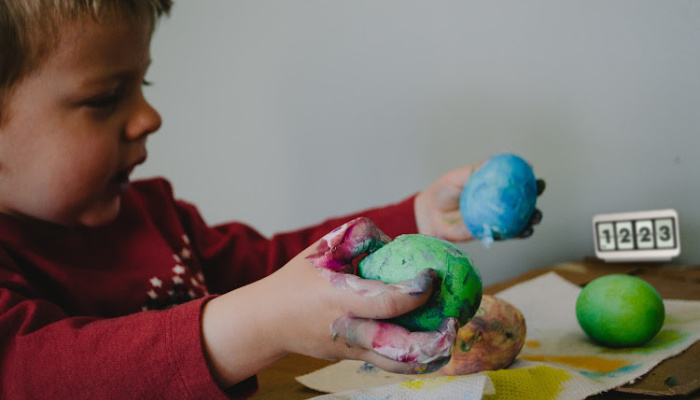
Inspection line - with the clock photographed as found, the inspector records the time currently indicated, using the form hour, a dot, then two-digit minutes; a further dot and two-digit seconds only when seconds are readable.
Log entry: 12.23
